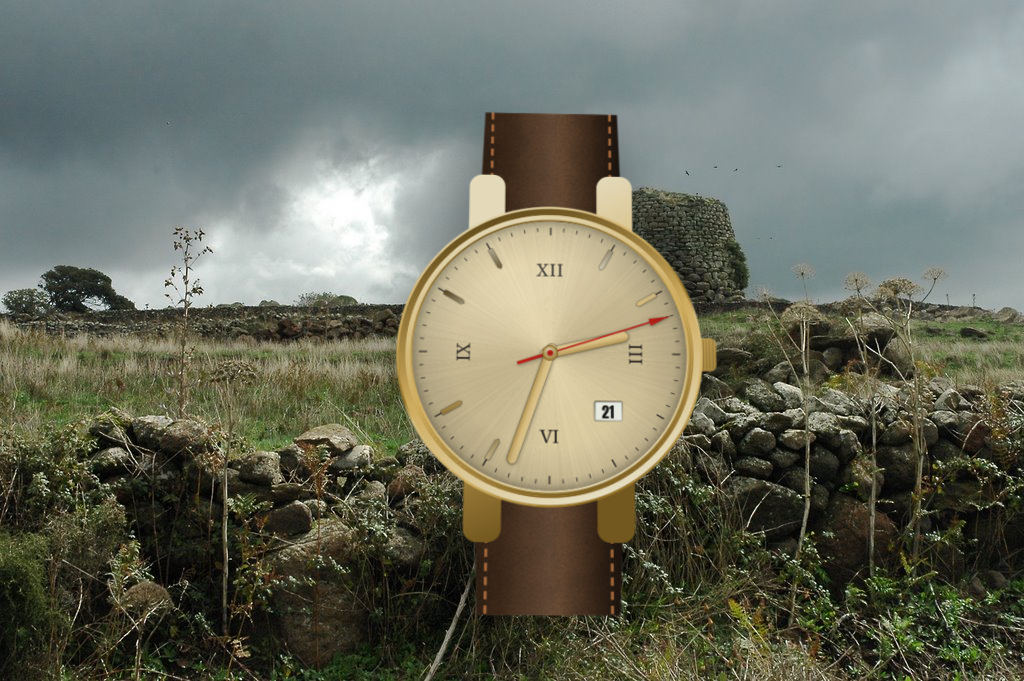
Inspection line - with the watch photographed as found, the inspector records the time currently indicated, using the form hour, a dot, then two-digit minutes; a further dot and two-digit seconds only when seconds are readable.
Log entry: 2.33.12
